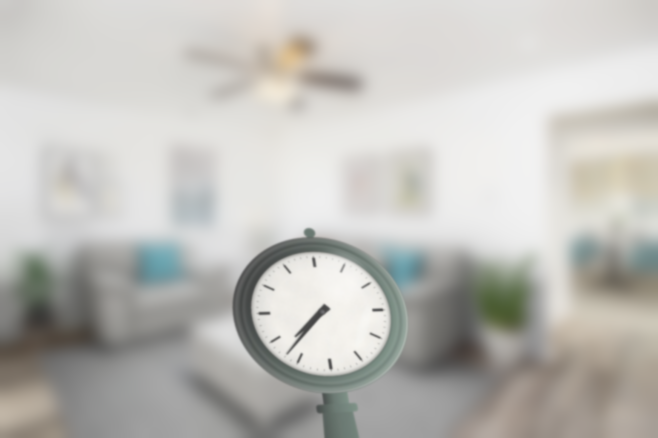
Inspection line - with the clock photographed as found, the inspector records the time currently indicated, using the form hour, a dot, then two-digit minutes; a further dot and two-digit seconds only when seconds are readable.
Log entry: 7.37
